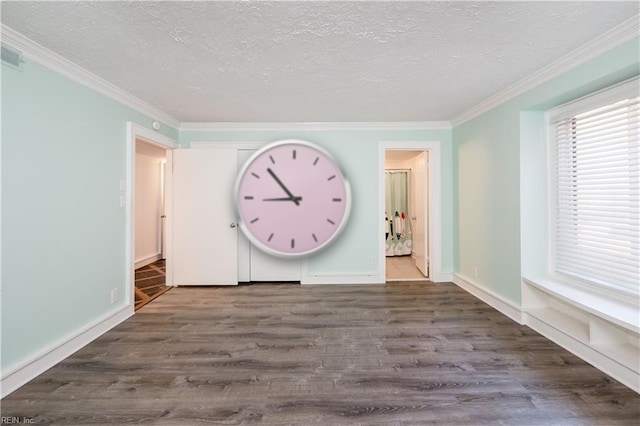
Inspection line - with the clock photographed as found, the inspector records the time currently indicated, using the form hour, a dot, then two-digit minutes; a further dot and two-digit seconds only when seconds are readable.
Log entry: 8.53
